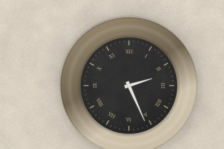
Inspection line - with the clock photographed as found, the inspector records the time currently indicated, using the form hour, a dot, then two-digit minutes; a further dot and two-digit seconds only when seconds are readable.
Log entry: 2.26
